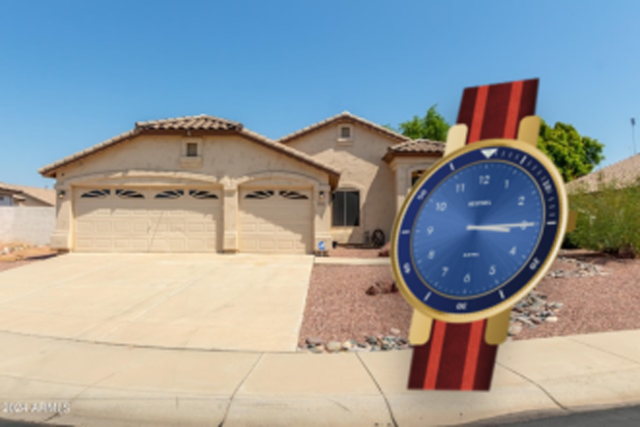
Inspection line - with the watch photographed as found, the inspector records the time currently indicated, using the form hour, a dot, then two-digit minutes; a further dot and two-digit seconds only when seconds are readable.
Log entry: 3.15
